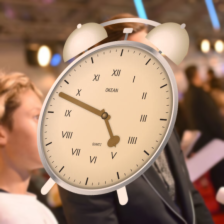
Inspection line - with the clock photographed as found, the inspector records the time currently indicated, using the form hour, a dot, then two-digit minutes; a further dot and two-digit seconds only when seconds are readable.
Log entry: 4.48
